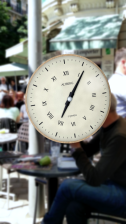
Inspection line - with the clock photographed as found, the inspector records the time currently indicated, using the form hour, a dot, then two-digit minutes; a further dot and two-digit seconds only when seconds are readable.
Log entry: 7.06
